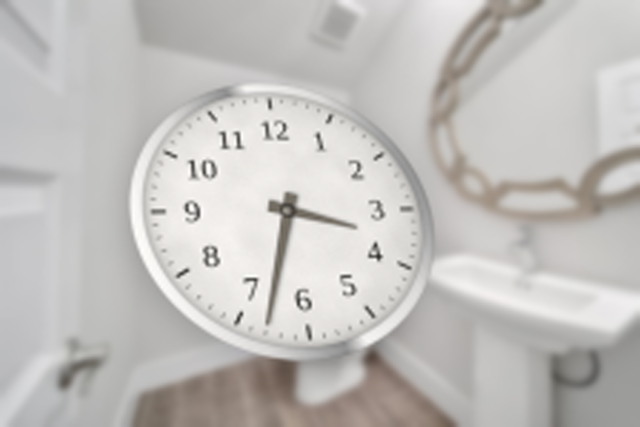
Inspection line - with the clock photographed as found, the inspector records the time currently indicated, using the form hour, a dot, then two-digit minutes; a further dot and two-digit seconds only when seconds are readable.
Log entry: 3.33
